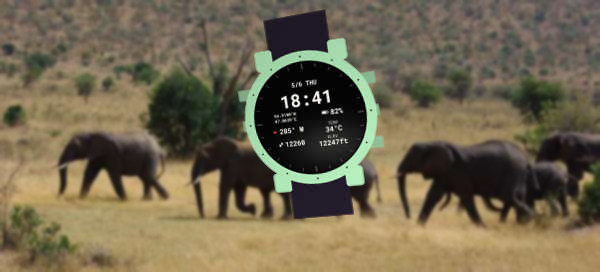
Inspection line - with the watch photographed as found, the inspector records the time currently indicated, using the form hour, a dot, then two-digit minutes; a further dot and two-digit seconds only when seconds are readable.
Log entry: 18.41
